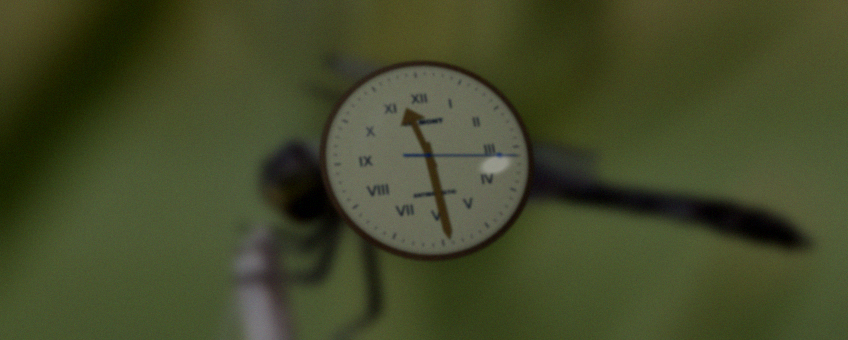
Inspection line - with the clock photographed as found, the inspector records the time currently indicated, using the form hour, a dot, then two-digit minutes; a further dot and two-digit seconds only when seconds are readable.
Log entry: 11.29.16
